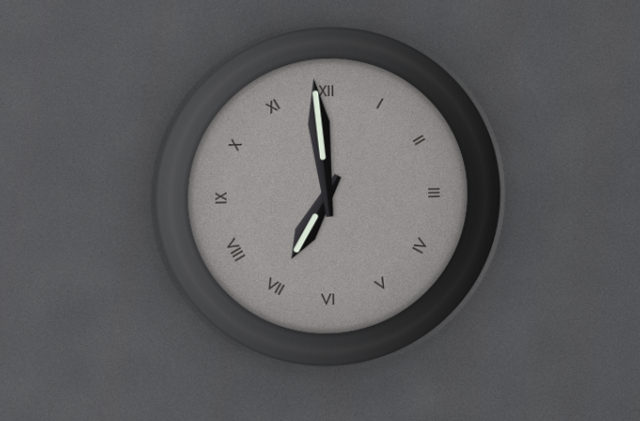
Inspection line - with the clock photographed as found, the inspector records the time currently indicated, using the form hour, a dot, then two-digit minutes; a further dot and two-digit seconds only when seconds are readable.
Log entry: 6.59
